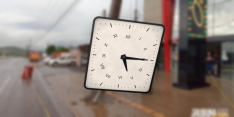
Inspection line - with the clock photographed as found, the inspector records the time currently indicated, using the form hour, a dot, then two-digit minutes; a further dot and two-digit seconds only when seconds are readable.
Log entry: 5.15
